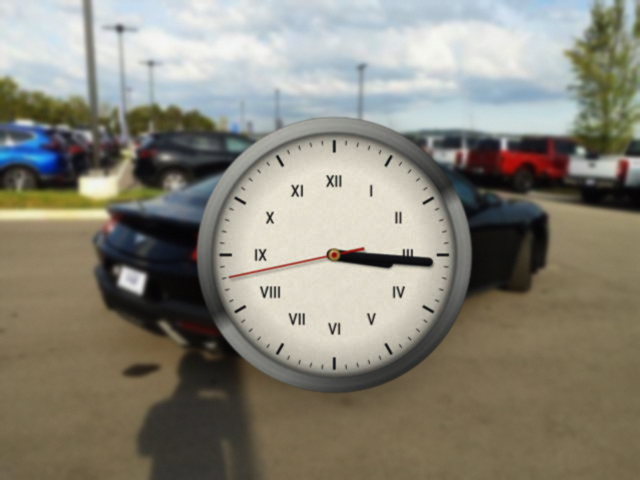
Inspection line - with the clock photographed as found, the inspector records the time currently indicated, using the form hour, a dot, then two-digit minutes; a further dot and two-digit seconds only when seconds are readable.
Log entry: 3.15.43
